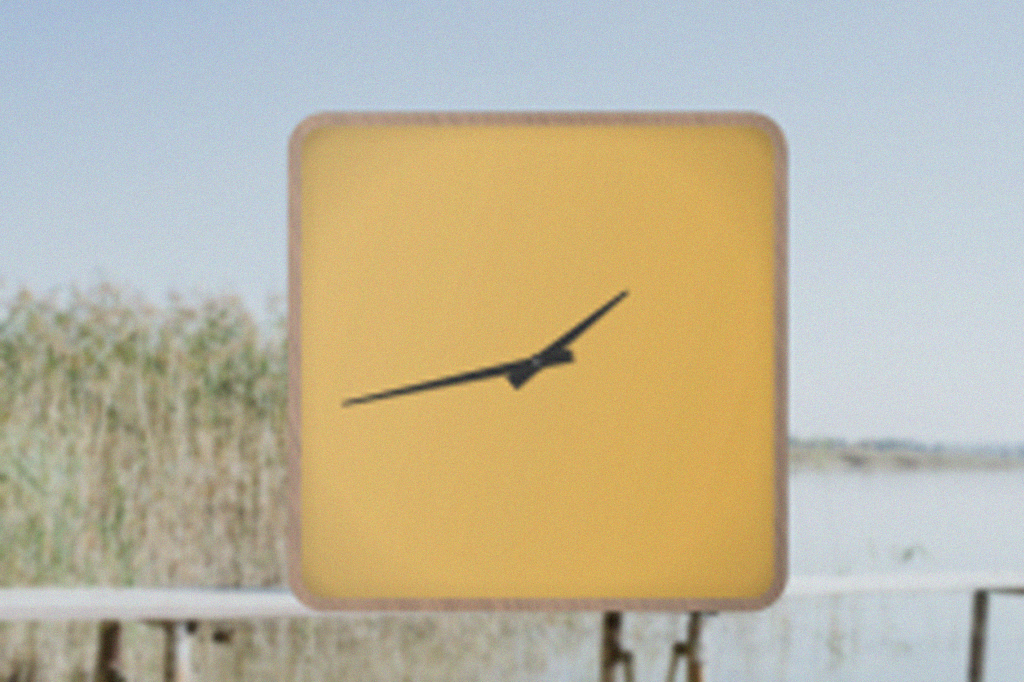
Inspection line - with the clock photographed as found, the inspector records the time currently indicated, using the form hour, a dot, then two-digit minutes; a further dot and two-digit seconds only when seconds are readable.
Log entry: 1.43
